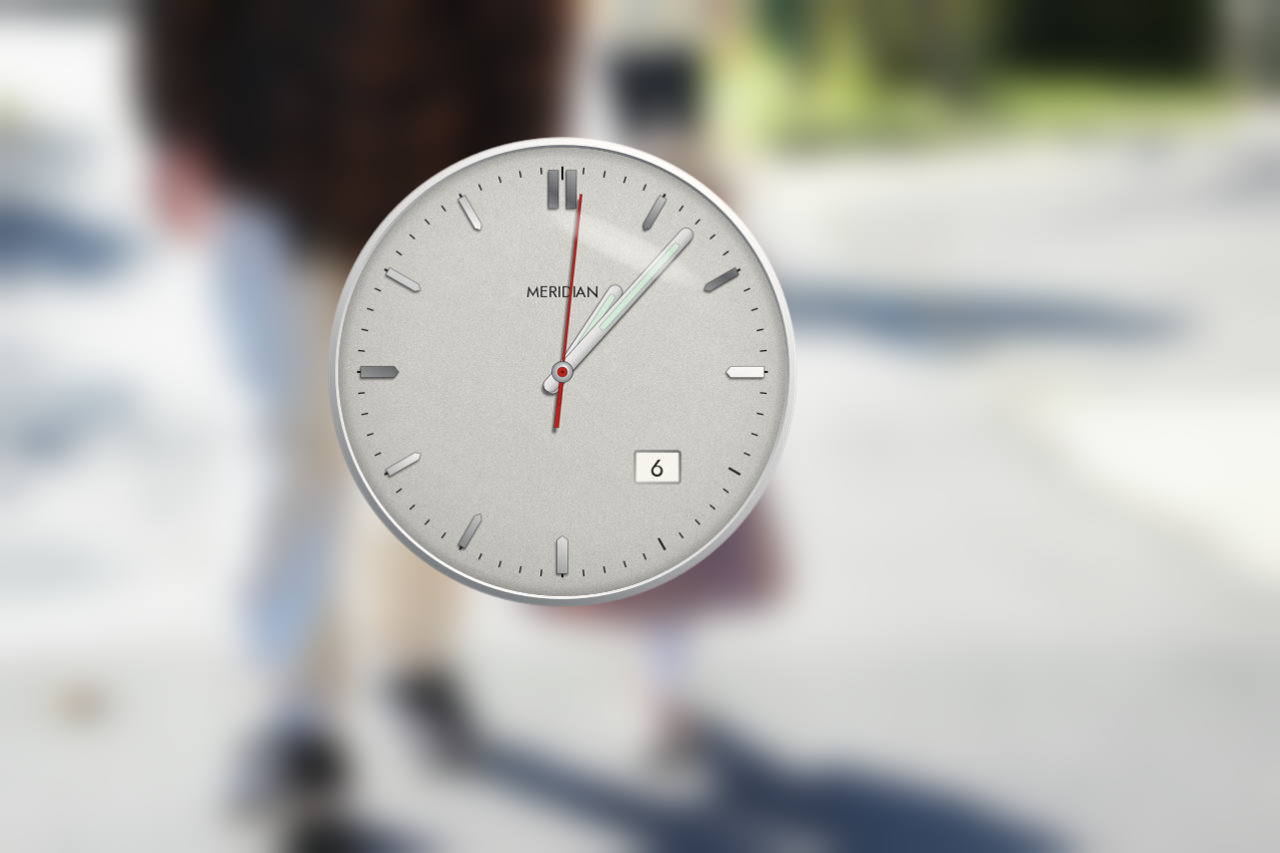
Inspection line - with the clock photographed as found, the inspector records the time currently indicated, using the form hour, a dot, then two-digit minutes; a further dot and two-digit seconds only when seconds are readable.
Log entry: 1.07.01
